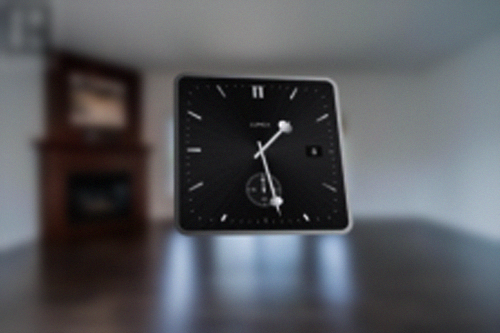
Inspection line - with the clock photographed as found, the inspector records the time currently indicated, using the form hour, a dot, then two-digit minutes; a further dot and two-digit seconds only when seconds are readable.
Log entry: 1.28
